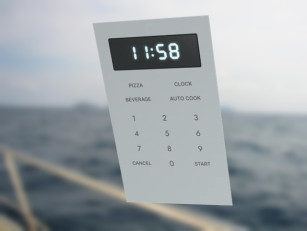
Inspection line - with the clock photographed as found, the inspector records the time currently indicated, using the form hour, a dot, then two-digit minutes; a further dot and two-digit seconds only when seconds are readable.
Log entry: 11.58
